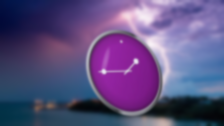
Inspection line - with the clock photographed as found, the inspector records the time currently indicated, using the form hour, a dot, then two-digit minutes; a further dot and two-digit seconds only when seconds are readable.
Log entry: 1.45
